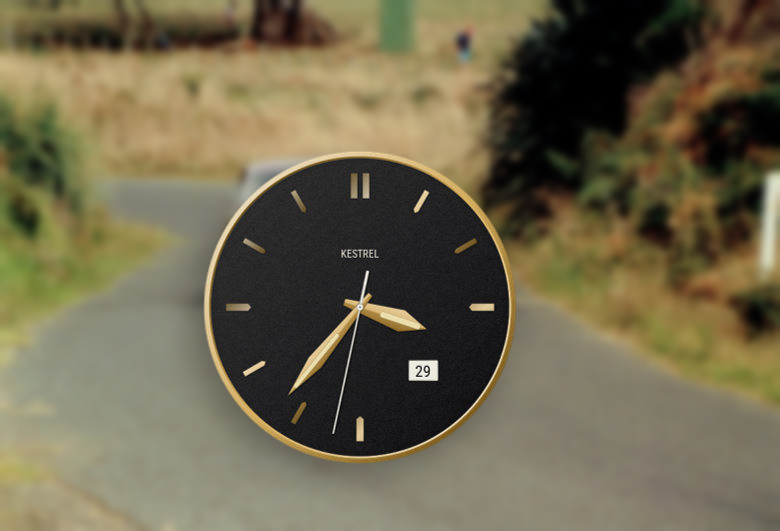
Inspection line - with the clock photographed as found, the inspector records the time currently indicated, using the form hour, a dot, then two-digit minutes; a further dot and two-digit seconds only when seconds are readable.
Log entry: 3.36.32
